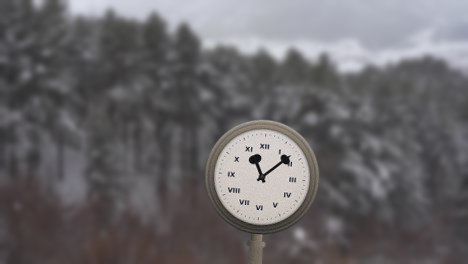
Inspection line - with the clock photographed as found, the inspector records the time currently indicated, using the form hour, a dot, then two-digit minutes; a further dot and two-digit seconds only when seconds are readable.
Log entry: 11.08
